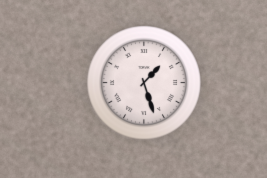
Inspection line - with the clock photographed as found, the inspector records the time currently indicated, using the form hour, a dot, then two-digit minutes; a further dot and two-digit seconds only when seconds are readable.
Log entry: 1.27
